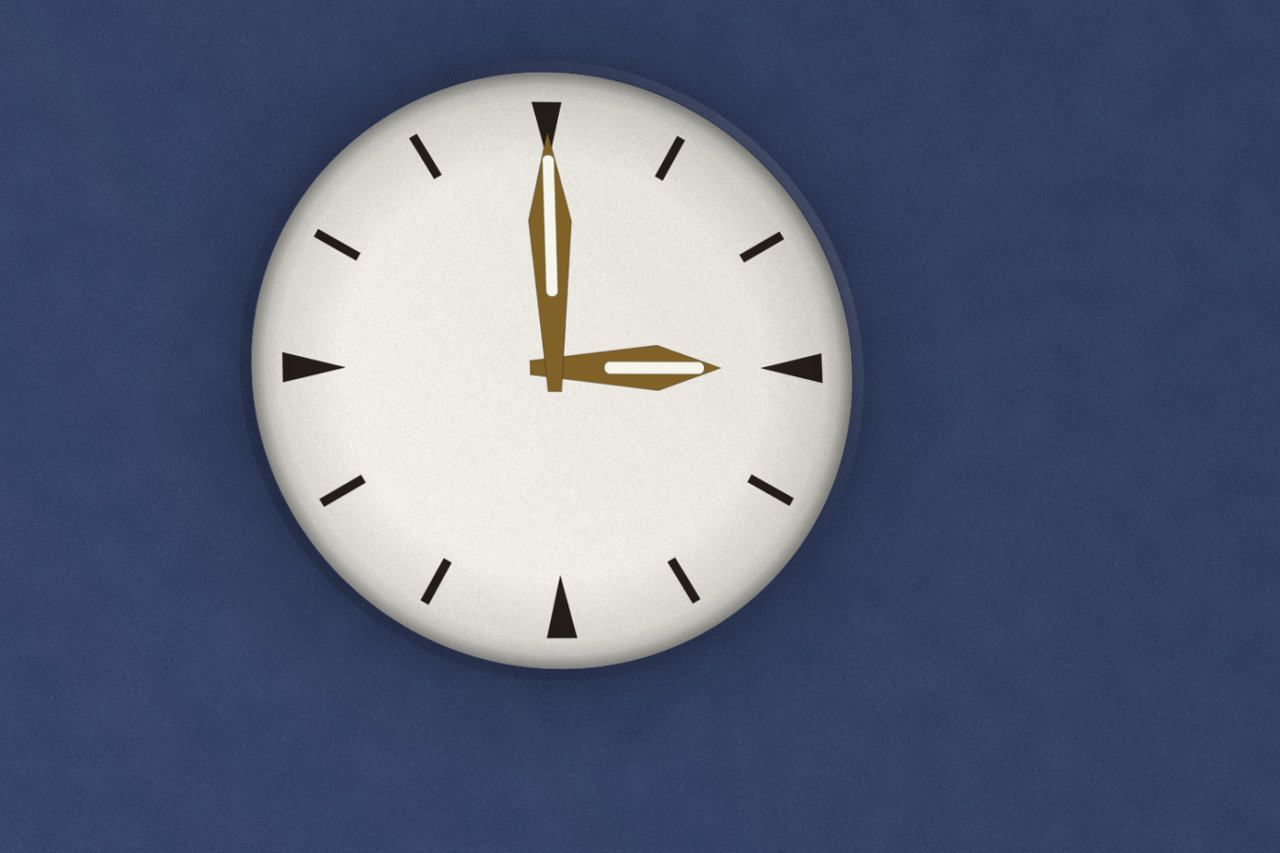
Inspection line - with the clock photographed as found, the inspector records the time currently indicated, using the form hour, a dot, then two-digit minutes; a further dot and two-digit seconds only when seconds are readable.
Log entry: 3.00
